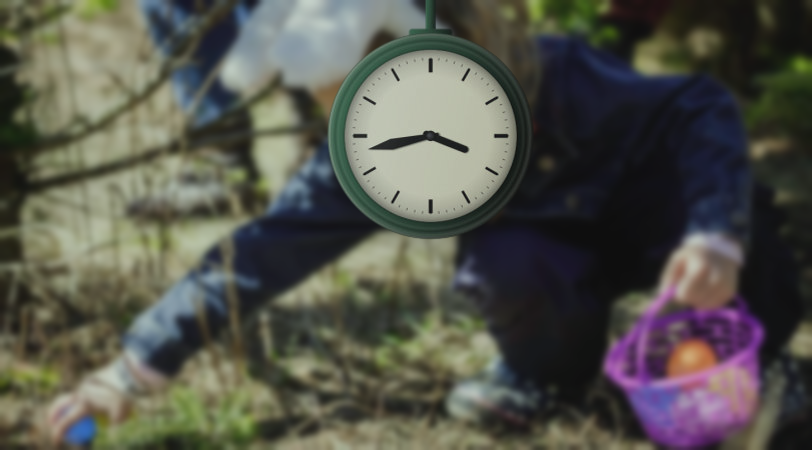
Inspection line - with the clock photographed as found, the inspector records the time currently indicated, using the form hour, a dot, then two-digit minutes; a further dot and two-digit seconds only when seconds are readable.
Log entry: 3.43
